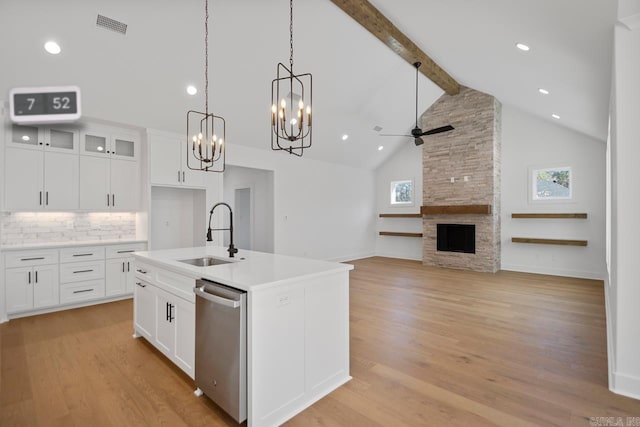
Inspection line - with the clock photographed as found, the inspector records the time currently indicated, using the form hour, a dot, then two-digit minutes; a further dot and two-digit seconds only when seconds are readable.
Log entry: 7.52
